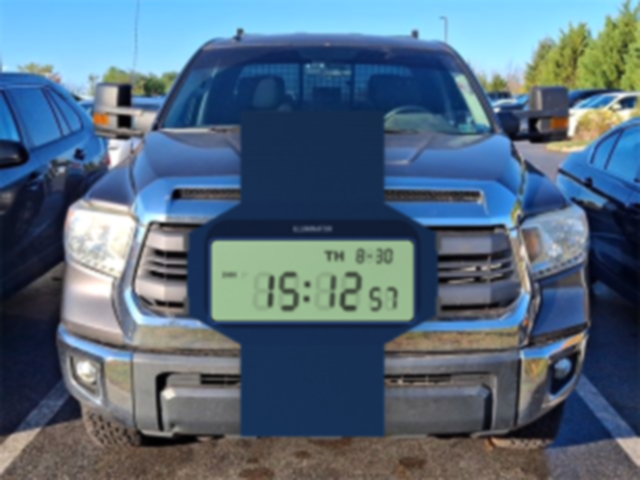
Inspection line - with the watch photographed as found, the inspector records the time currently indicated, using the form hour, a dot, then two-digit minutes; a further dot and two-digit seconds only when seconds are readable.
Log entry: 15.12.57
